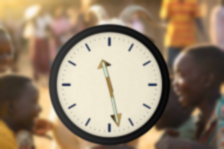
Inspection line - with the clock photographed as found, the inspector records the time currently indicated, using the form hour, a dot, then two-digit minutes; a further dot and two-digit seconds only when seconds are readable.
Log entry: 11.28
